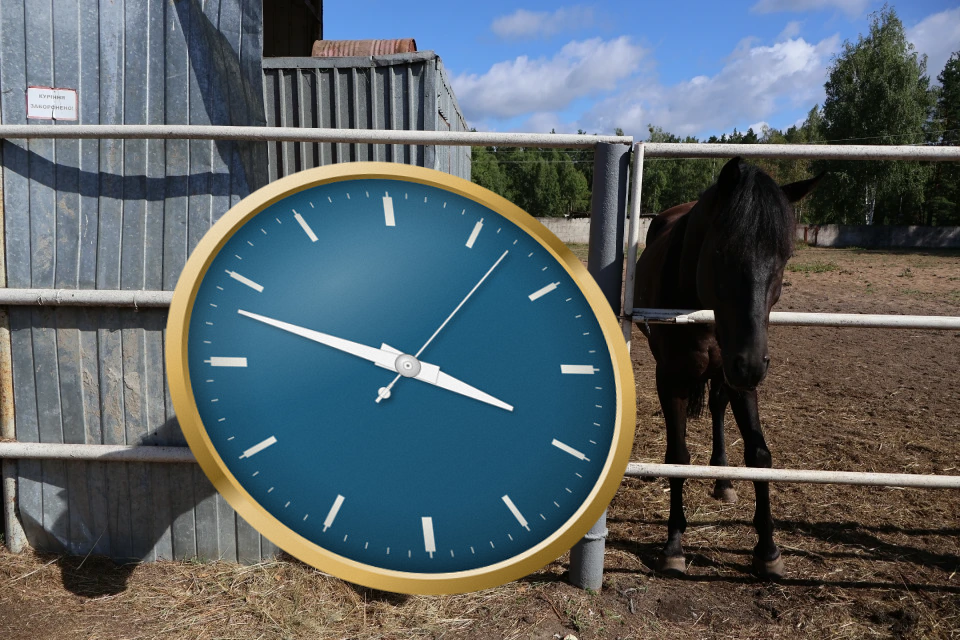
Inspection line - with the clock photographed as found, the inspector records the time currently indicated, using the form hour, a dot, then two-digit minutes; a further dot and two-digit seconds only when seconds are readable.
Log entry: 3.48.07
